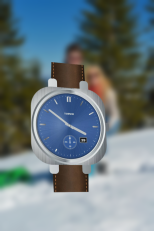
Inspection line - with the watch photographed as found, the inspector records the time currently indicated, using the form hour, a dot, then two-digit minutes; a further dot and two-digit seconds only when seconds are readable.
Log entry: 3.51
